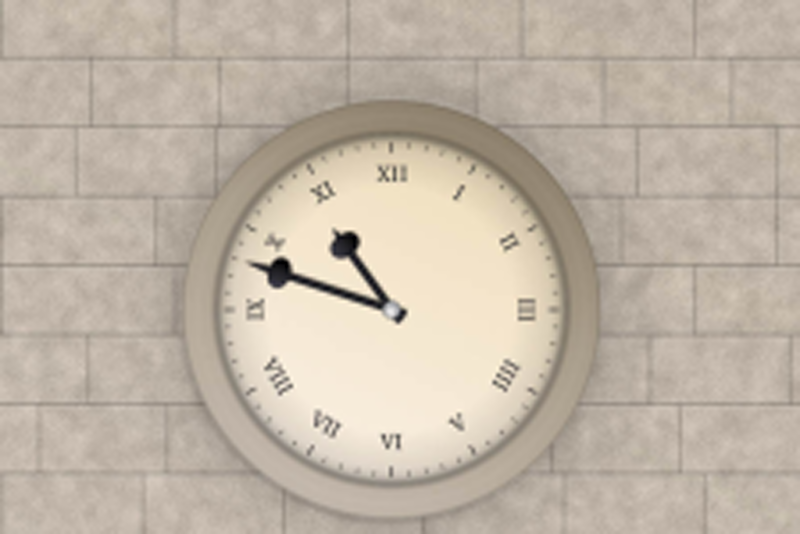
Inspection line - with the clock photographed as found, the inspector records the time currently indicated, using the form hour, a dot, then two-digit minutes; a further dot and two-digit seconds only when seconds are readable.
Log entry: 10.48
